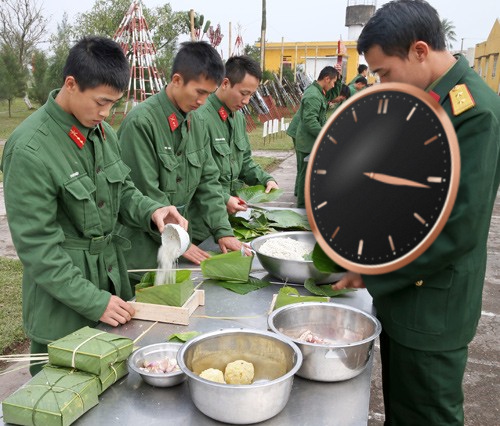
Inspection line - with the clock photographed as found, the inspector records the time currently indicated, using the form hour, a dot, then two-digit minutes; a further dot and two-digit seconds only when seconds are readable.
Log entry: 3.16
